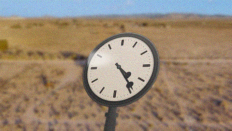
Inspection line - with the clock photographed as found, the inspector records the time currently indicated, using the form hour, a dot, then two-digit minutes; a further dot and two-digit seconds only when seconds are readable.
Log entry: 4.24
